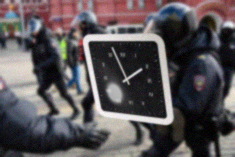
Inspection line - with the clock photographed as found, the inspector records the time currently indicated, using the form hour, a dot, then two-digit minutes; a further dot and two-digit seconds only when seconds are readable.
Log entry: 1.57
